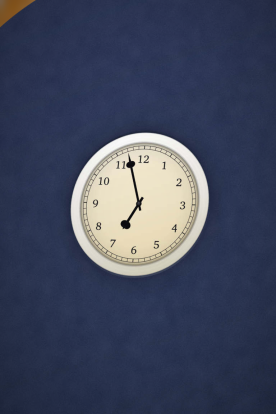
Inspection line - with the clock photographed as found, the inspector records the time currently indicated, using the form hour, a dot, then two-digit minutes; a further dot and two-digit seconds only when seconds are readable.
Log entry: 6.57
